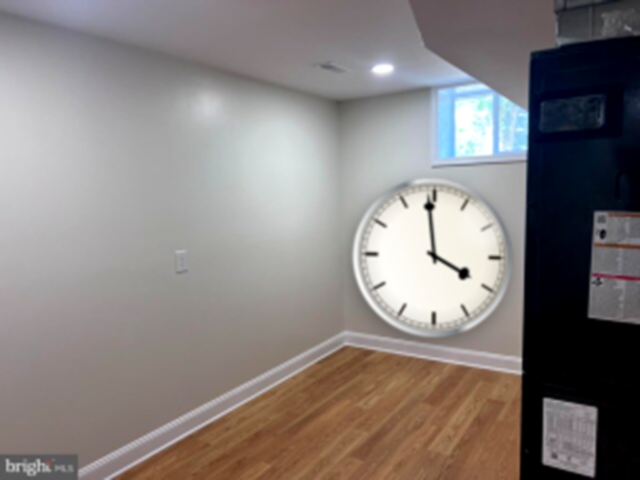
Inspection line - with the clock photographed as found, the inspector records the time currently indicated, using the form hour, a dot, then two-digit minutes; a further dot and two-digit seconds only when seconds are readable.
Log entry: 3.59
